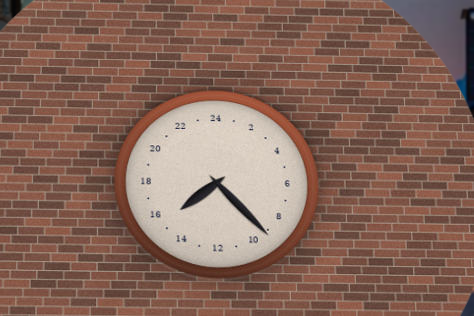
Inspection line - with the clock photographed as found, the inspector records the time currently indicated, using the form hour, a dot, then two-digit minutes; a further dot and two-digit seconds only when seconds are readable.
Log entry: 15.23
